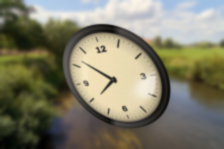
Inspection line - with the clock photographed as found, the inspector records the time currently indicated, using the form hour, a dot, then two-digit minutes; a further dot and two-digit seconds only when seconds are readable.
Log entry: 7.52
